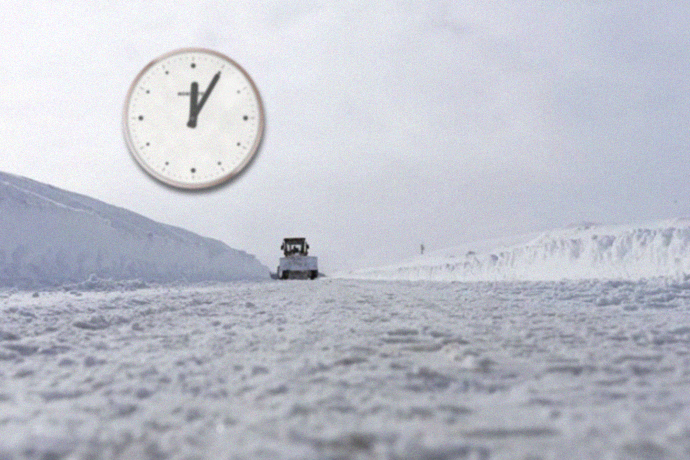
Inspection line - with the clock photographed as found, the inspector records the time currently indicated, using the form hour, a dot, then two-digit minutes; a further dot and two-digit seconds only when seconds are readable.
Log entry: 12.05
